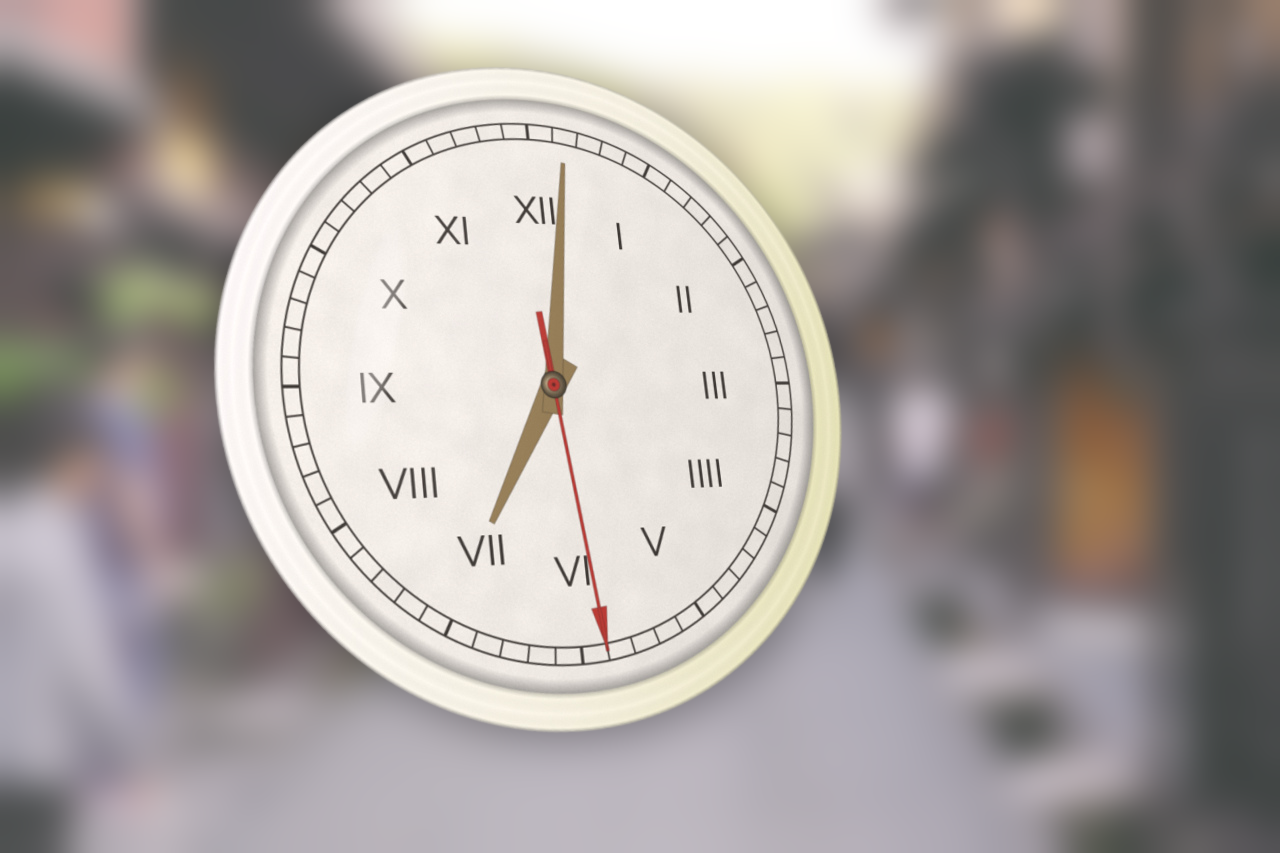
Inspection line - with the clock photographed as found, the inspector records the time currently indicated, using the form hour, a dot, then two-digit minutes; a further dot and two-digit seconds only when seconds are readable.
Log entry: 7.01.29
